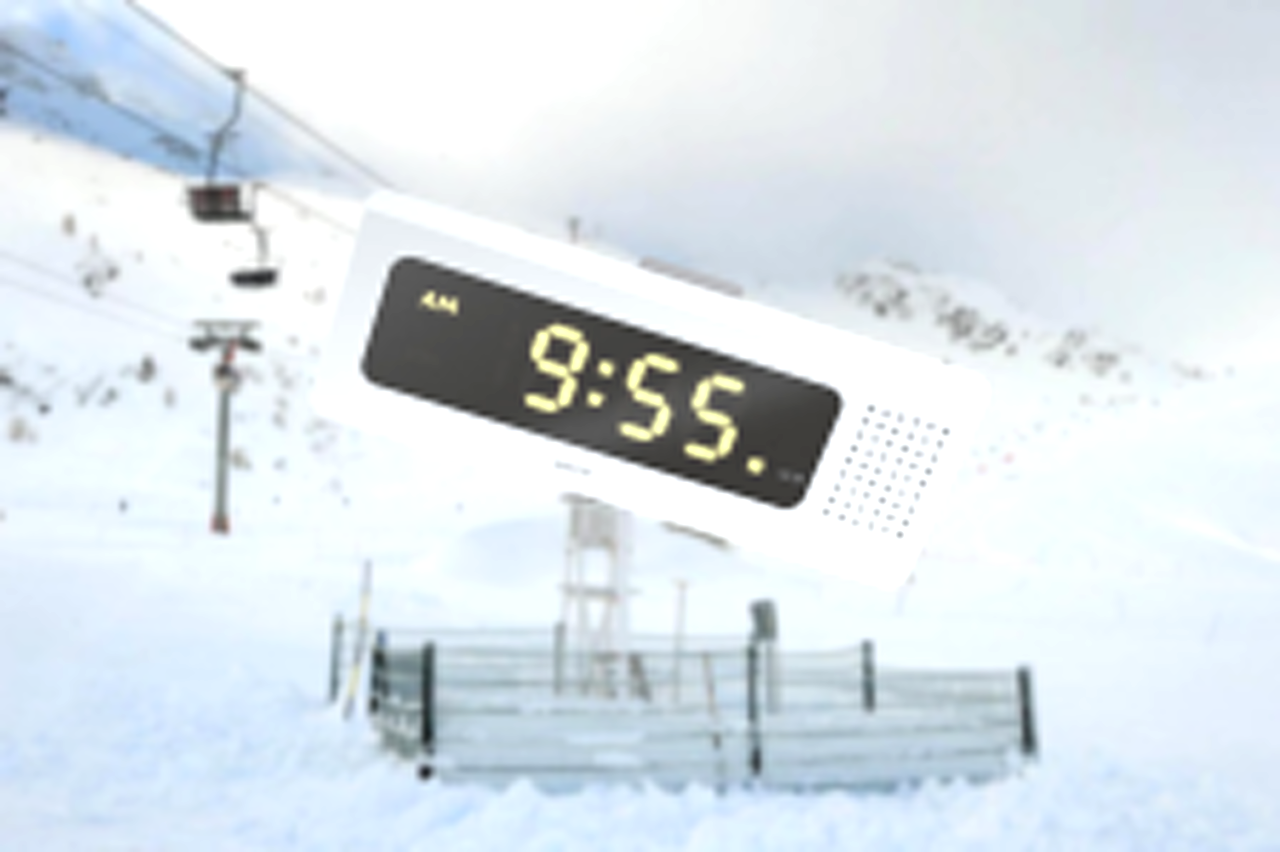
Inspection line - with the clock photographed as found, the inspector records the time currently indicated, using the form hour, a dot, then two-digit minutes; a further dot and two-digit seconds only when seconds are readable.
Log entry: 9.55
